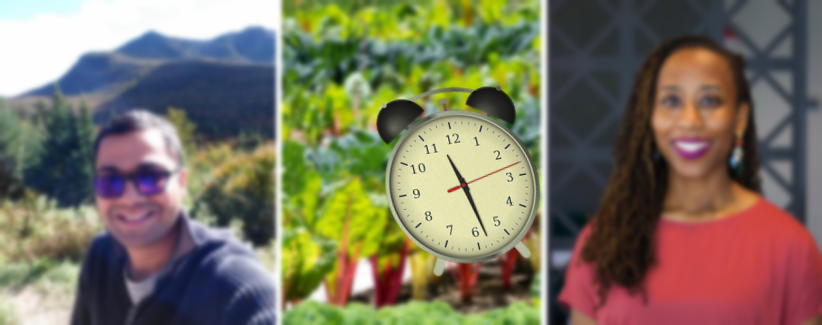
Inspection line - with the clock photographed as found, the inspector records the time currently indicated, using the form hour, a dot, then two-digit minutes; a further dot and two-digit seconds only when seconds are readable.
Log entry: 11.28.13
